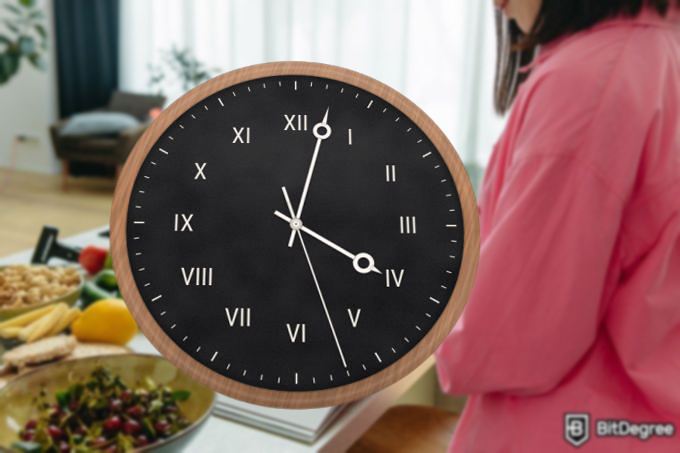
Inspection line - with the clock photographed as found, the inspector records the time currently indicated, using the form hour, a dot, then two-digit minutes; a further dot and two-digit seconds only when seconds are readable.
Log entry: 4.02.27
